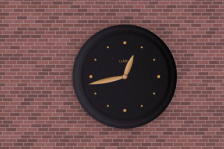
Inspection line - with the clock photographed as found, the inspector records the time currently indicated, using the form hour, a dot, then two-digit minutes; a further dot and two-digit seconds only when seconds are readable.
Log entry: 12.43
